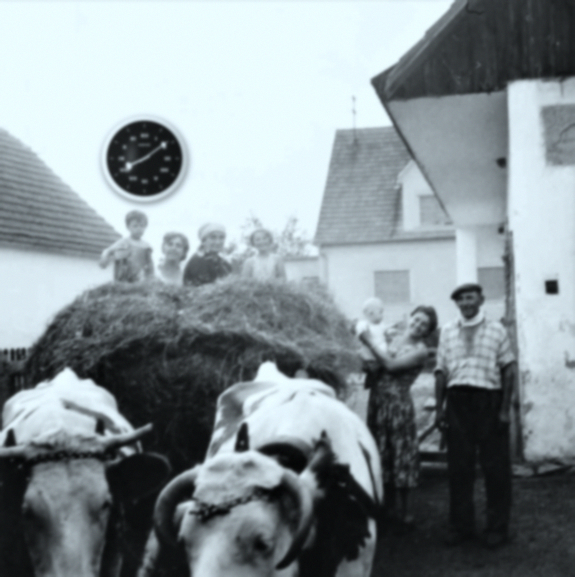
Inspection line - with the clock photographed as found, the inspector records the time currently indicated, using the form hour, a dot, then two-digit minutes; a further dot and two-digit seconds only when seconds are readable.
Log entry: 8.09
